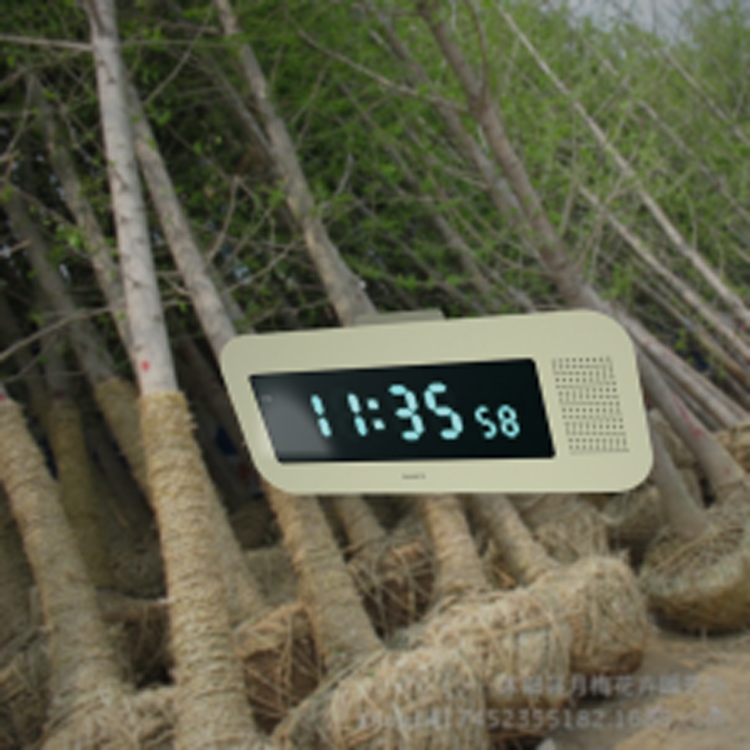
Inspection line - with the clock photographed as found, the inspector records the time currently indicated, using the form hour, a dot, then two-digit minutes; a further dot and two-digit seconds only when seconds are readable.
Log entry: 11.35.58
